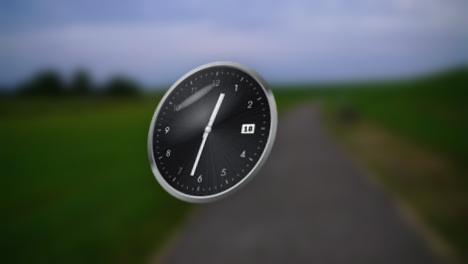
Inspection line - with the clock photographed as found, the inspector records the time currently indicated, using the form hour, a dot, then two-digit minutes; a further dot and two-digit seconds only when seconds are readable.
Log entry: 12.32
